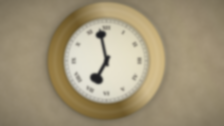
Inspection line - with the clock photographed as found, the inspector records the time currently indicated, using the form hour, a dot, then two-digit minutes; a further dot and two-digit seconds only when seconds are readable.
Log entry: 6.58
